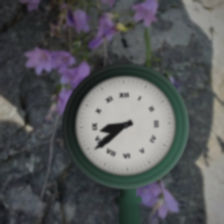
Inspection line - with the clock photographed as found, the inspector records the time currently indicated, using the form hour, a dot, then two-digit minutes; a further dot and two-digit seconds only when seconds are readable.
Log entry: 8.39
